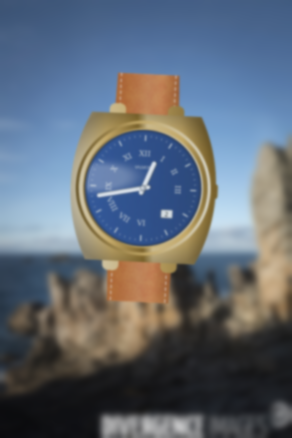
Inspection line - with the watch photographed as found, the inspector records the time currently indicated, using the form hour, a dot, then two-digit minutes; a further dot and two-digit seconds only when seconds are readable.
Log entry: 12.43
